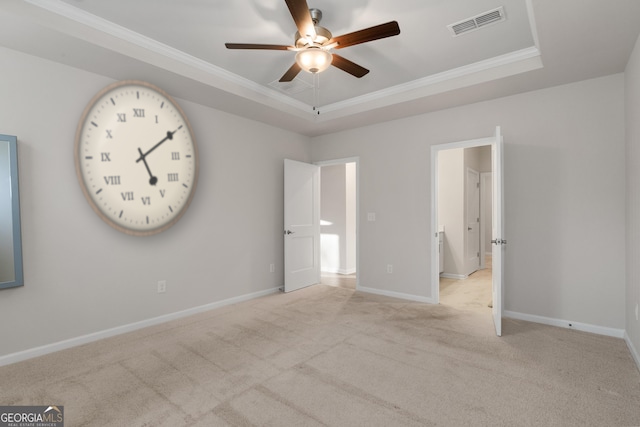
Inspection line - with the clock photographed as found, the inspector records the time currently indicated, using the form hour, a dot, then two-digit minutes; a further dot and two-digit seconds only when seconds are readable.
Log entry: 5.10
